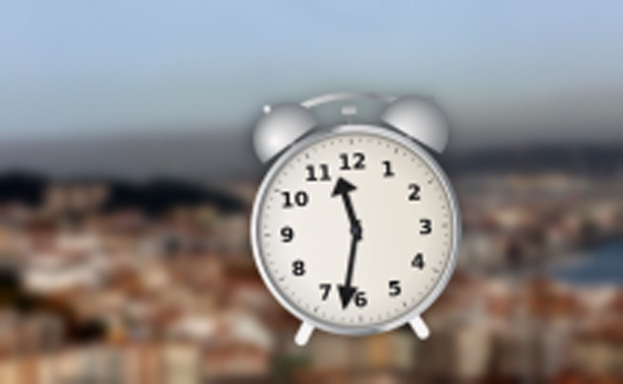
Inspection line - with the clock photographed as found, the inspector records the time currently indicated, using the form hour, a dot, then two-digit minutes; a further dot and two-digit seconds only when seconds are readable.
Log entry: 11.32
